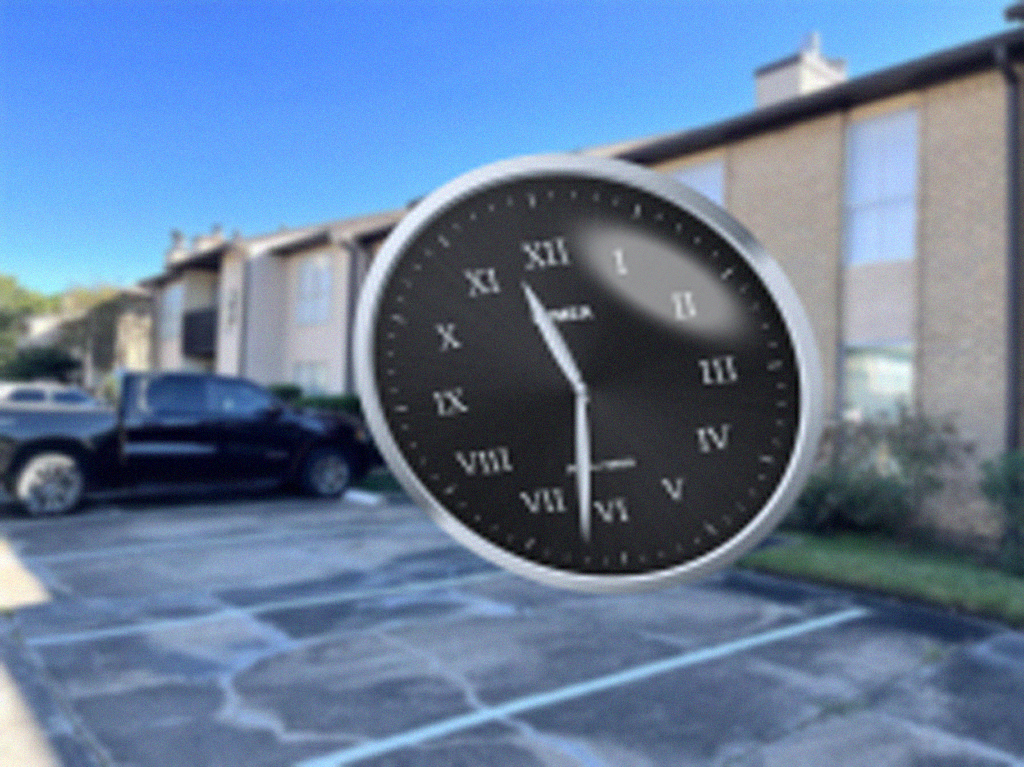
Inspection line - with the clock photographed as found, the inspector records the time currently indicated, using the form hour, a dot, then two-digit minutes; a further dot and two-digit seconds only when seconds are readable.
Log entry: 11.32
